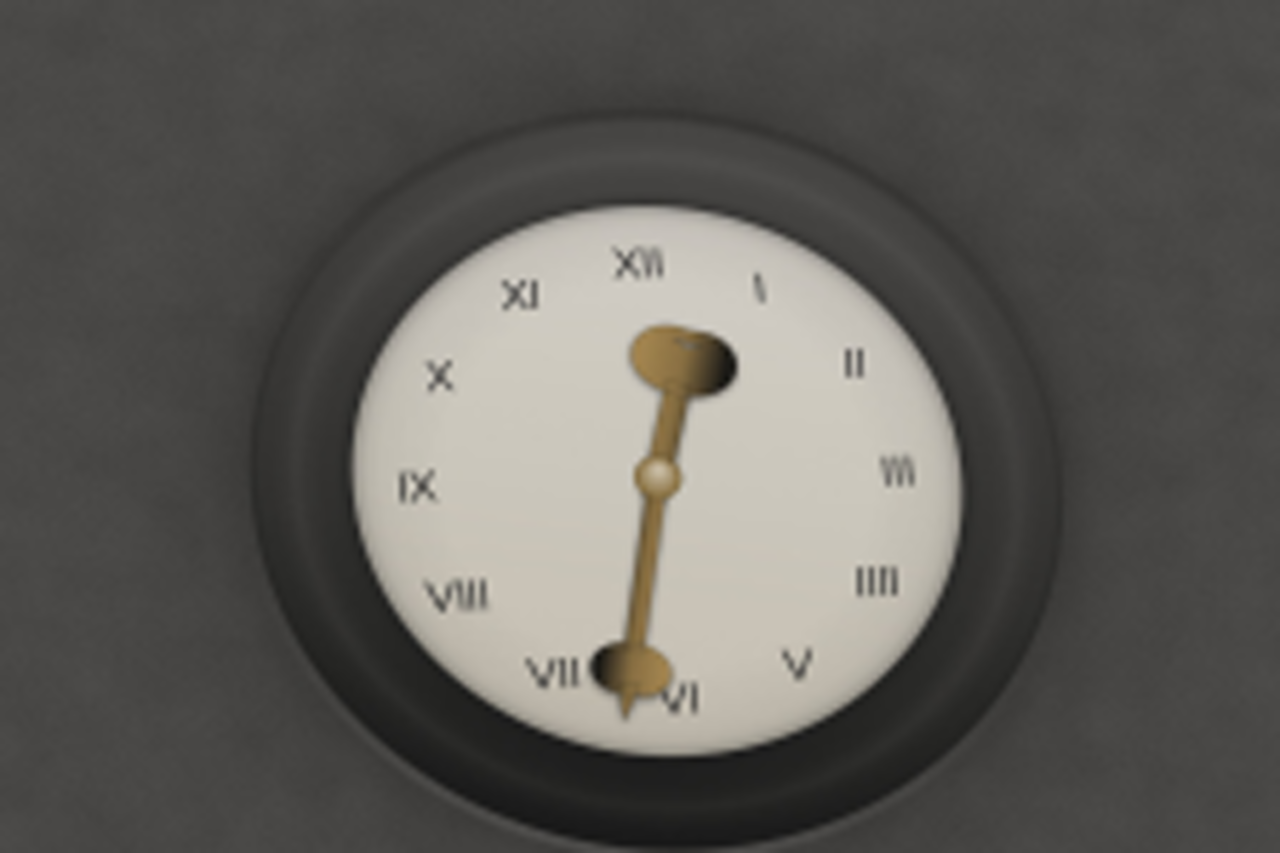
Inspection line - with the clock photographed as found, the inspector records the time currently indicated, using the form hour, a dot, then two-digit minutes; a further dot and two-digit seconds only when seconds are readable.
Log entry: 12.32
